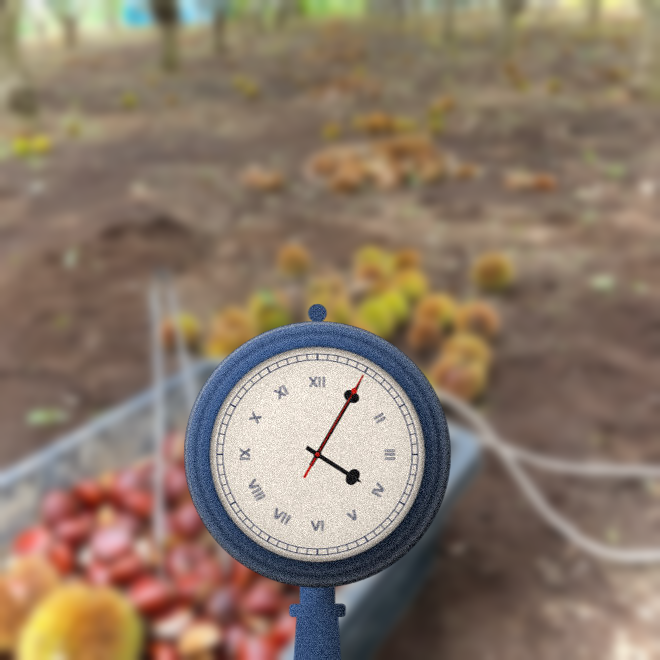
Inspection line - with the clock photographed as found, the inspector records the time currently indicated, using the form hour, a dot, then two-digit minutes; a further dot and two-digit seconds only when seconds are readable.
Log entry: 4.05.05
